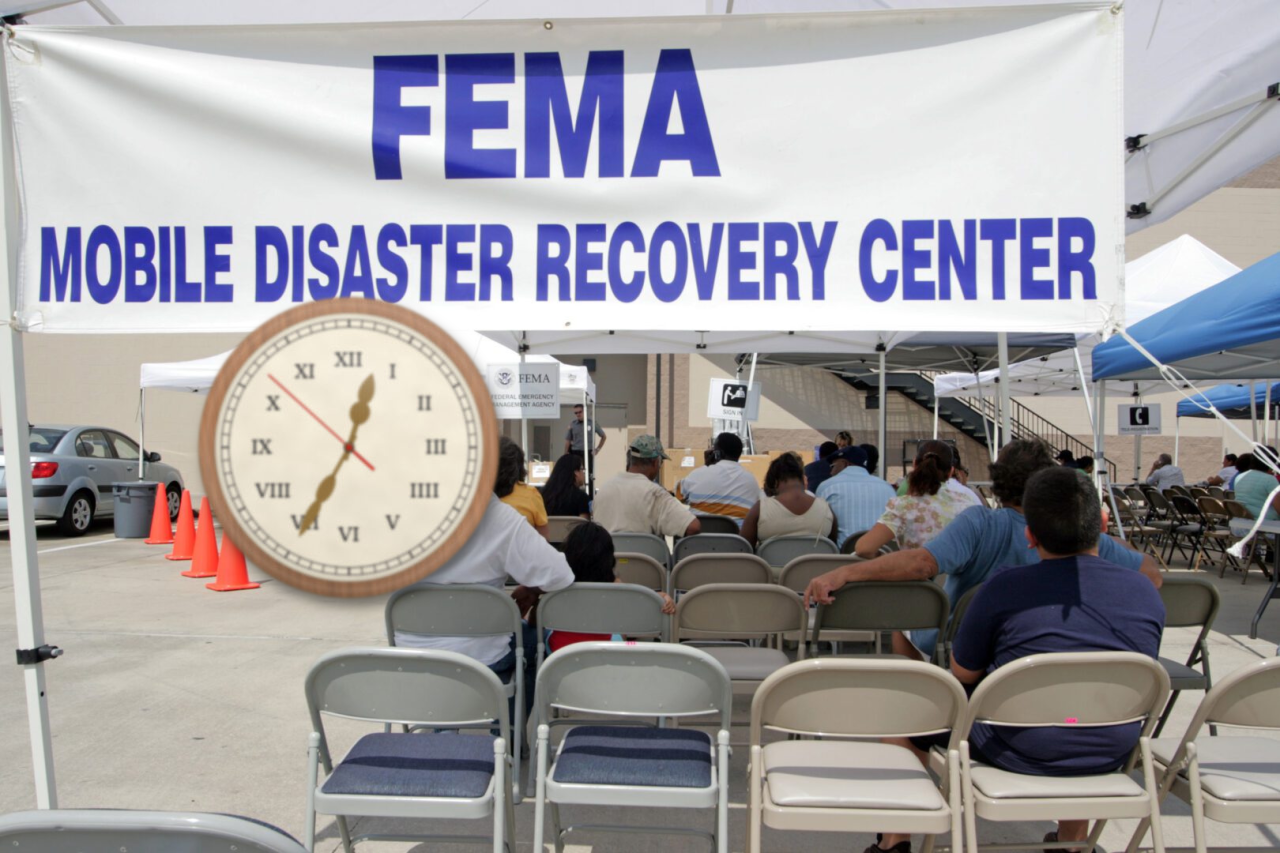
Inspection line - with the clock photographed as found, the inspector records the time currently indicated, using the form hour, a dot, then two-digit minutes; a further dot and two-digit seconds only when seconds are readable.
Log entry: 12.34.52
